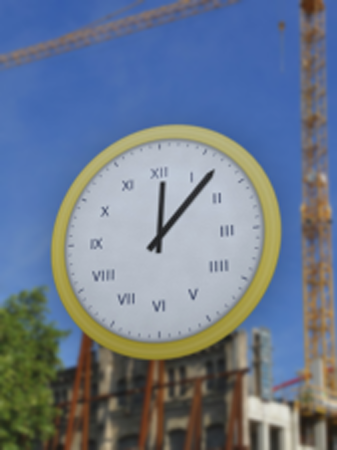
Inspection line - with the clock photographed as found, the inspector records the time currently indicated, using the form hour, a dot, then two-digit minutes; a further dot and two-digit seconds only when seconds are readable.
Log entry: 12.07
